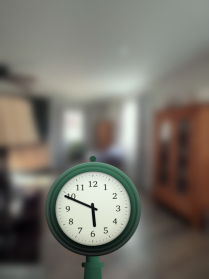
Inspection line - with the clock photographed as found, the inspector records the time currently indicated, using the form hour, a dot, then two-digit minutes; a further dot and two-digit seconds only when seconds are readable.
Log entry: 5.49
